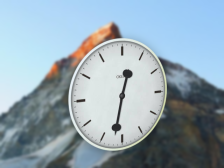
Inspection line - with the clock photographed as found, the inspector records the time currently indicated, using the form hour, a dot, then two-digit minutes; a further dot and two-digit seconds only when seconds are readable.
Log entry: 12.32
